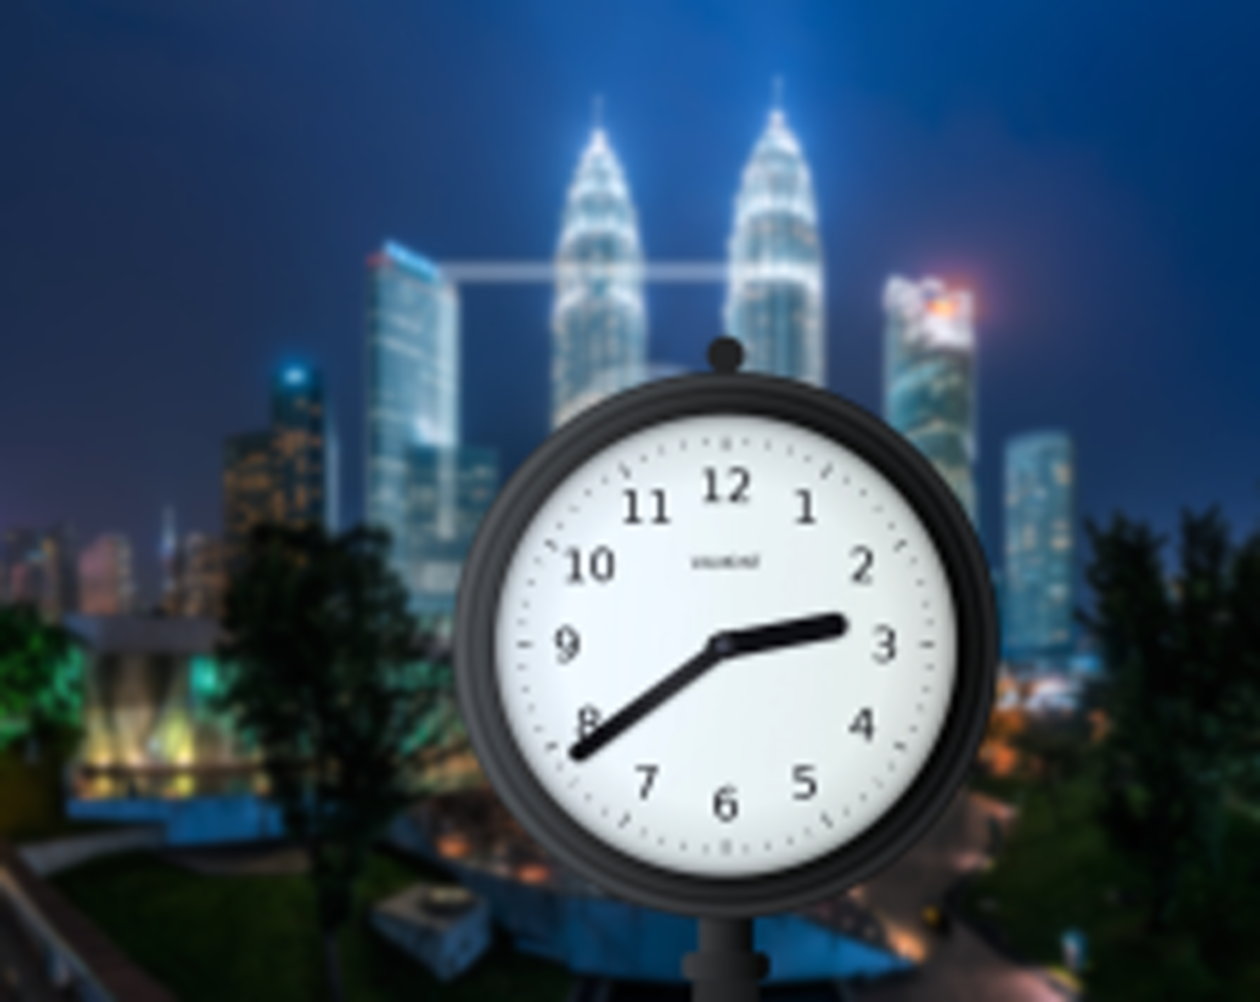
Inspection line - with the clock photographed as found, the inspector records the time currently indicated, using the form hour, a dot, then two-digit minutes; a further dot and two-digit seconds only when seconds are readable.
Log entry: 2.39
